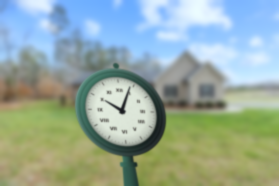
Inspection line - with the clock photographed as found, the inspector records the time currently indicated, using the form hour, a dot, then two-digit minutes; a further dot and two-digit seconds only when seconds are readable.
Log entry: 10.04
